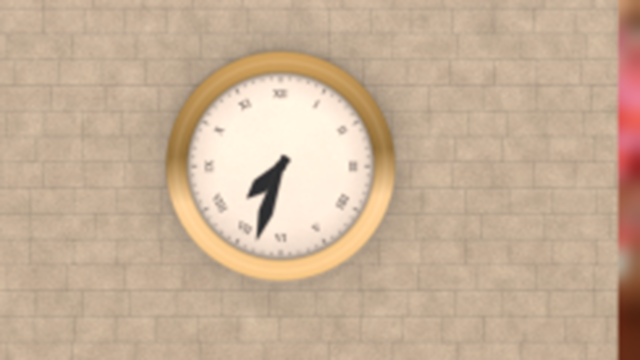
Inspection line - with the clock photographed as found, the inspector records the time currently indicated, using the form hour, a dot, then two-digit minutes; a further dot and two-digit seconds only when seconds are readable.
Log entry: 7.33
